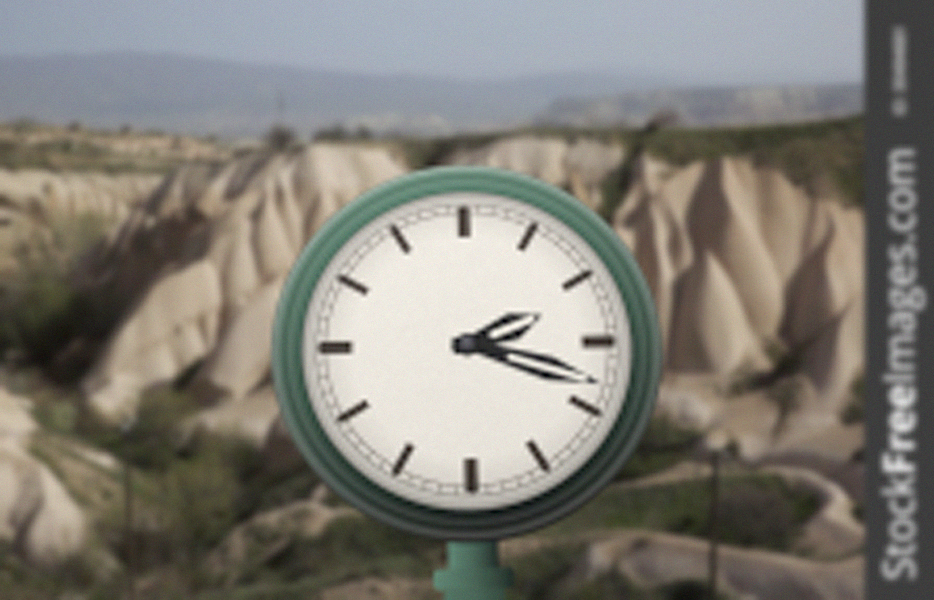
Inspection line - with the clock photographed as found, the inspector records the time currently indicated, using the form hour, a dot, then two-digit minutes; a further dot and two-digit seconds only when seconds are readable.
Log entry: 2.18
